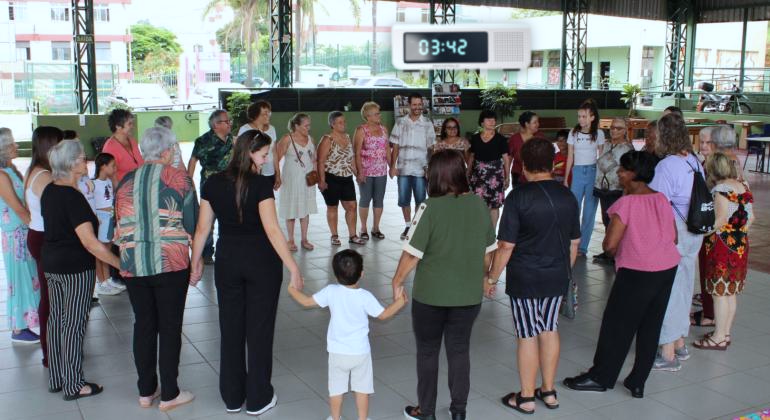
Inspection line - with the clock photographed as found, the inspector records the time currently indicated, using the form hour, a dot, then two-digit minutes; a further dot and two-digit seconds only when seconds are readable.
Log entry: 3.42
